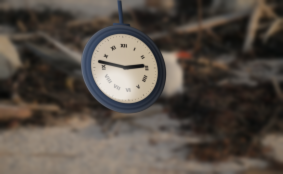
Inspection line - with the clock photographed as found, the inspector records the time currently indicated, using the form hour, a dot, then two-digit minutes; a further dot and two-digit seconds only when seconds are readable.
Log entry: 2.47
